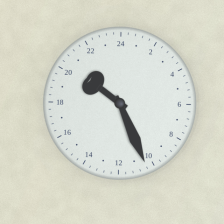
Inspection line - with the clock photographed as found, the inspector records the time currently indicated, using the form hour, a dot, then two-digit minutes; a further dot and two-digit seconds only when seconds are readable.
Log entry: 20.26
